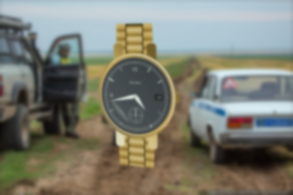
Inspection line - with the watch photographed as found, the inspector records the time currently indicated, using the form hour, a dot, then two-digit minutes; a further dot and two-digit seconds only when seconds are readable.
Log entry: 4.43
